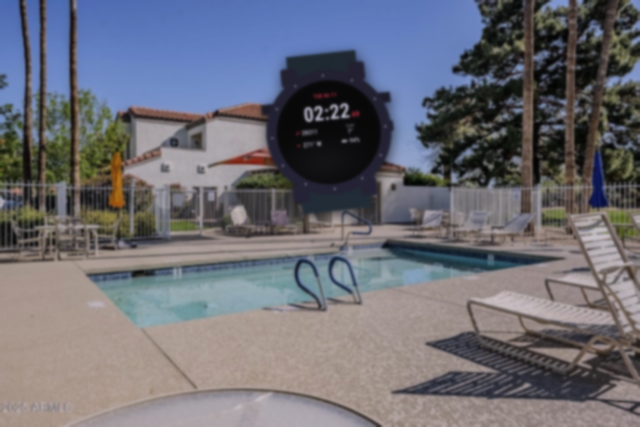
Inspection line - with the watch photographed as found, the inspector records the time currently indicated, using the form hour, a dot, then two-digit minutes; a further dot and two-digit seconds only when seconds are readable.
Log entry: 2.22
